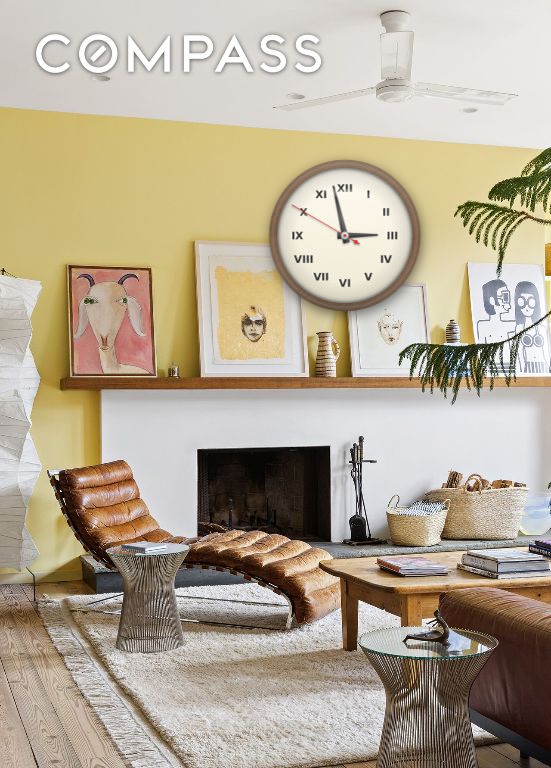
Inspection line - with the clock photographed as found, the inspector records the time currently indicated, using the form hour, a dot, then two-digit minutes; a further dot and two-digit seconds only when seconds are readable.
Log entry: 2.57.50
